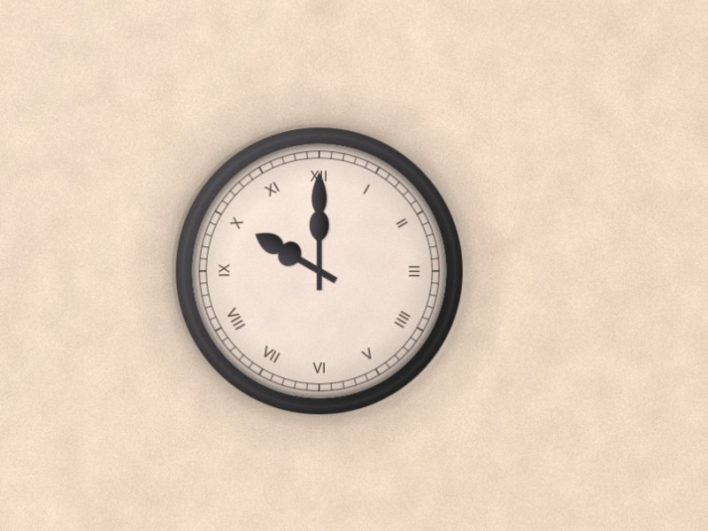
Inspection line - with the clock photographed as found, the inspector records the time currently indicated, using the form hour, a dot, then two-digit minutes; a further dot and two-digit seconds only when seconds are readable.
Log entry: 10.00
